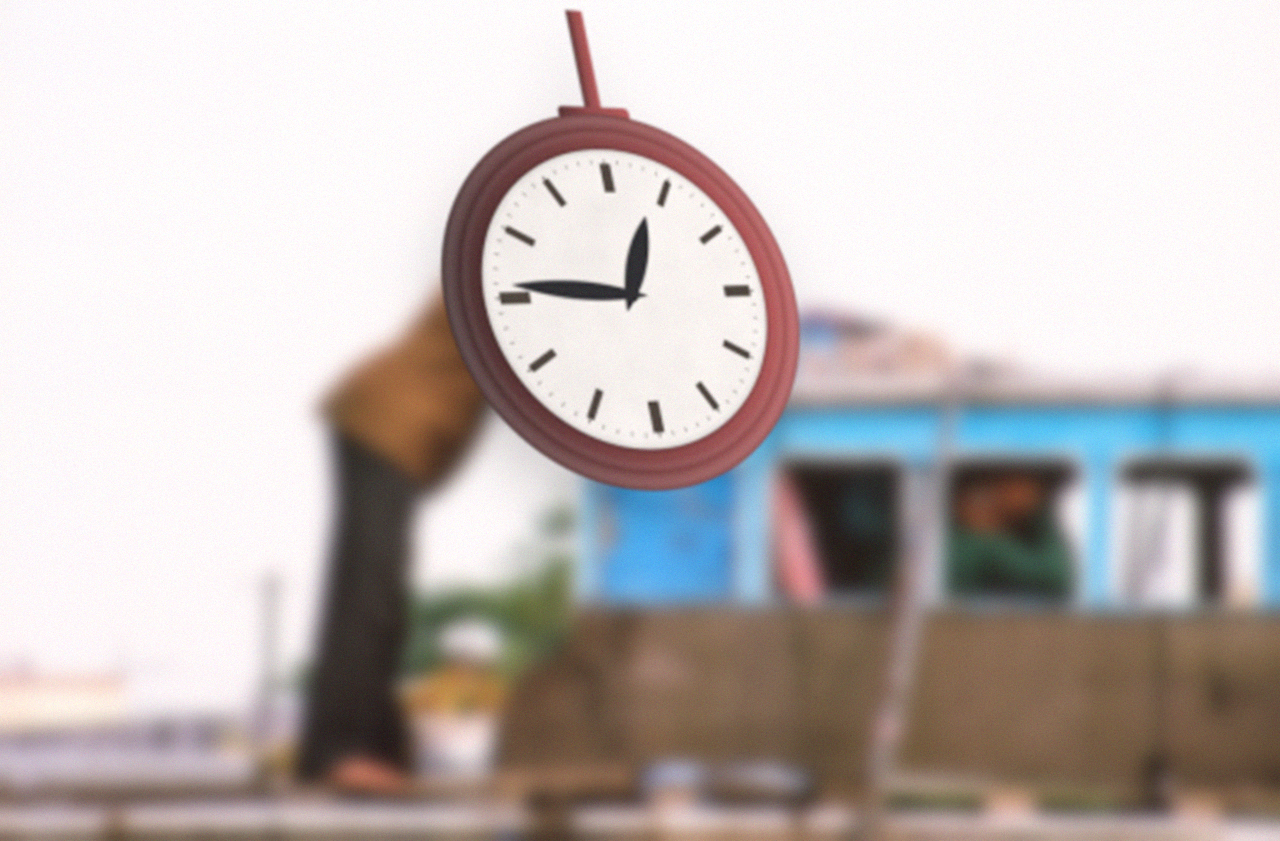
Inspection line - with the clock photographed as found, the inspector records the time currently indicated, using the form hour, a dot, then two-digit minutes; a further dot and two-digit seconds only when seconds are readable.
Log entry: 12.46
